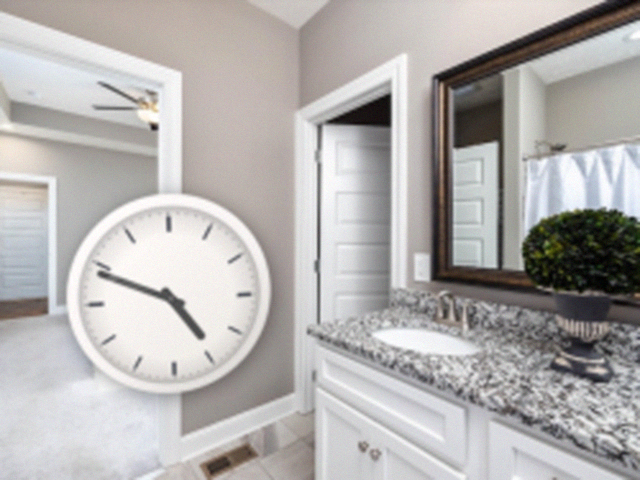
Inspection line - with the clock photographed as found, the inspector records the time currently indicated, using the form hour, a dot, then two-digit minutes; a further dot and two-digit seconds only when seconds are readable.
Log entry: 4.49
